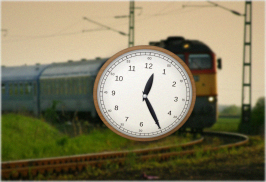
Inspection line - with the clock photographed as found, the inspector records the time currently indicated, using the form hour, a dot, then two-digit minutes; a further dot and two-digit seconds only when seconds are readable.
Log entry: 12.25
